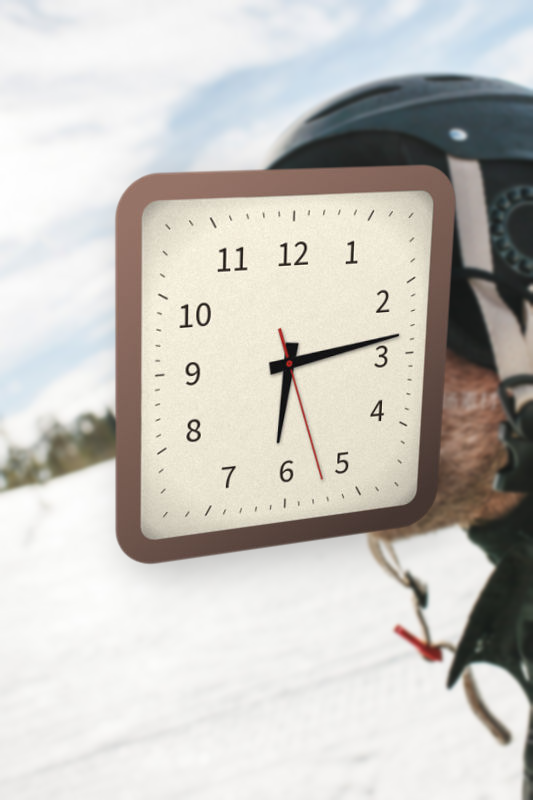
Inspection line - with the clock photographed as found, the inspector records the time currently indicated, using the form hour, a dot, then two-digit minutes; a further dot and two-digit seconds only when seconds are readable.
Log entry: 6.13.27
